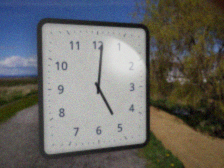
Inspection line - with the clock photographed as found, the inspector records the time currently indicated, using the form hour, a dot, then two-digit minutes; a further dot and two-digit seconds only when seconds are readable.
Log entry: 5.01
